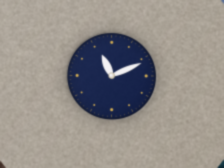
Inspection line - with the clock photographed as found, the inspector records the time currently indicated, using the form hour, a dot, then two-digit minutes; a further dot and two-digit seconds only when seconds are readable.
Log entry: 11.11
